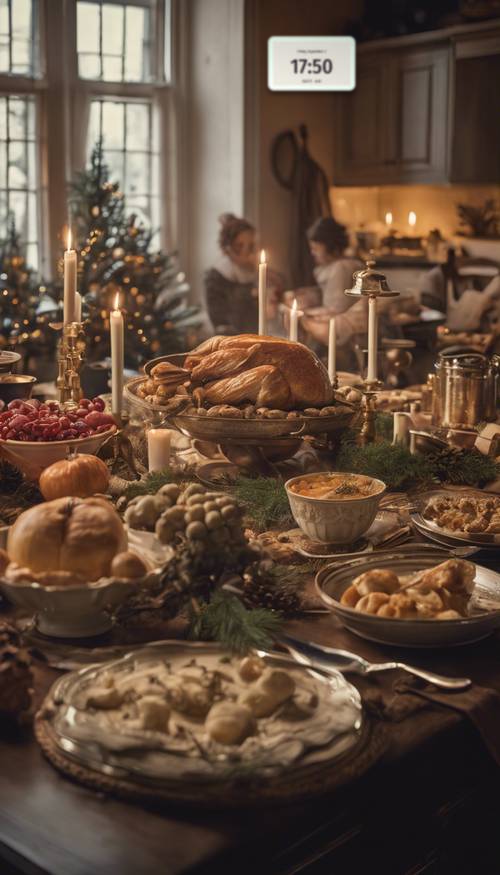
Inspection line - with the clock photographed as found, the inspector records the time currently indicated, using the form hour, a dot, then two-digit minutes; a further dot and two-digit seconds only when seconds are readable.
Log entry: 17.50
